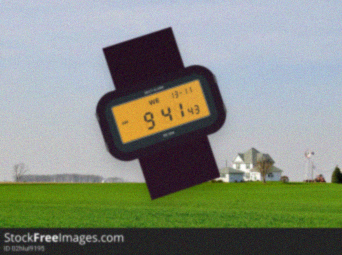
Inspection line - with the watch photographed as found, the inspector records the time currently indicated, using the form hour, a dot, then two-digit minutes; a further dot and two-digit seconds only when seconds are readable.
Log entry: 9.41
